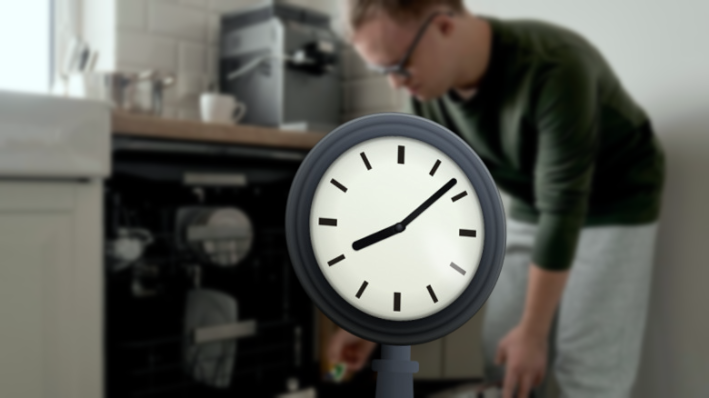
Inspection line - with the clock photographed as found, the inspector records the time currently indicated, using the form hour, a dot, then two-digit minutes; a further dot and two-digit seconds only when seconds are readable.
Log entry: 8.08
